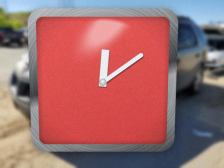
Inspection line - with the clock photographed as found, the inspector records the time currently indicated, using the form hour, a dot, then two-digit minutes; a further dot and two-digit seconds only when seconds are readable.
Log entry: 12.09
